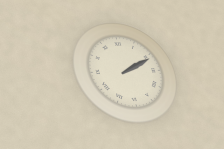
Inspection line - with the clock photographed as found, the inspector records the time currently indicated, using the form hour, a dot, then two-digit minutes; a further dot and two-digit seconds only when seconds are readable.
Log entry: 2.11
